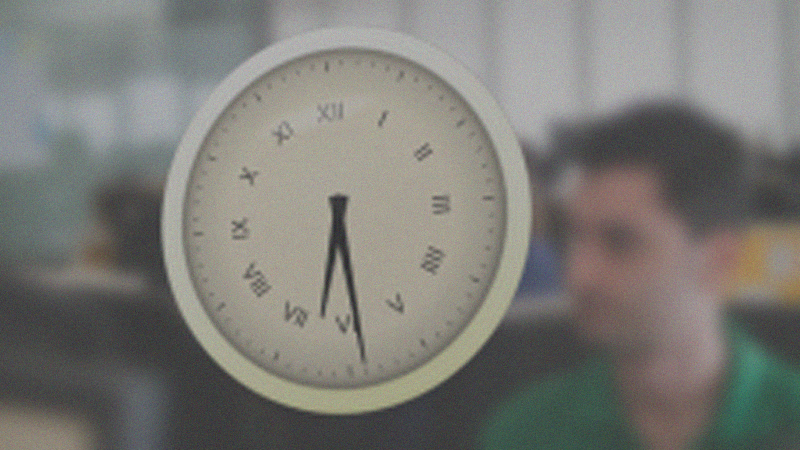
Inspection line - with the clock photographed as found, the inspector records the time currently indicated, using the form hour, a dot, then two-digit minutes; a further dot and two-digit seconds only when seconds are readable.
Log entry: 6.29
